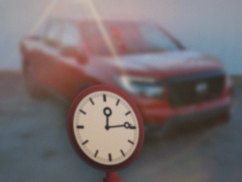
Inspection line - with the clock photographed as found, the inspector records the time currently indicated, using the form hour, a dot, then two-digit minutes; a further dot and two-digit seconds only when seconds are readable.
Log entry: 12.14
